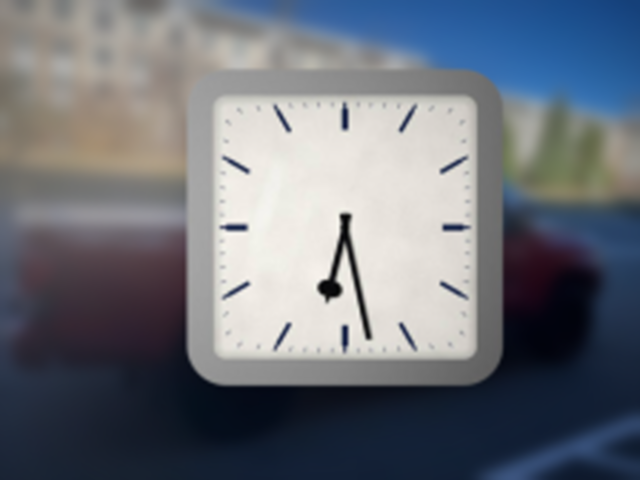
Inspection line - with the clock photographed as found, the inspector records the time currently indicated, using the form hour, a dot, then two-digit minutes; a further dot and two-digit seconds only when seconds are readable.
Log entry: 6.28
